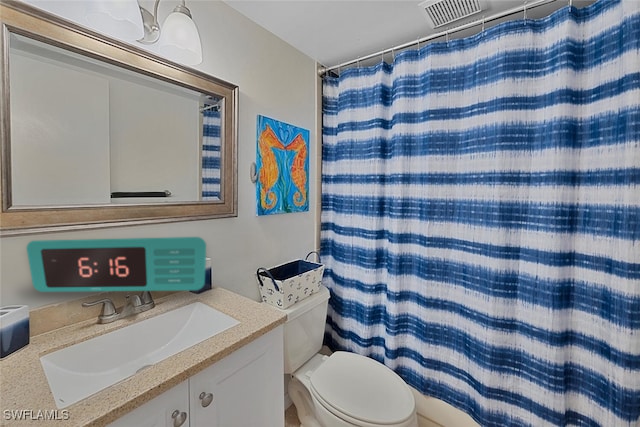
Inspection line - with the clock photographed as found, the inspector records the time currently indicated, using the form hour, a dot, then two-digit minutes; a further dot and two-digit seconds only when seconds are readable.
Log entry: 6.16
